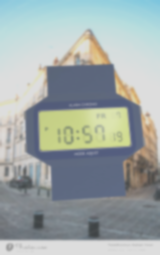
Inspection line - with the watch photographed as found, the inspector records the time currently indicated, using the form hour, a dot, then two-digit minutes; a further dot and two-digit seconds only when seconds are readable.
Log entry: 10.57
